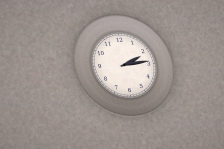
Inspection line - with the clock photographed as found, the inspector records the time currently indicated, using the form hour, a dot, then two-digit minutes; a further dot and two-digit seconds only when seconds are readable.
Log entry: 2.14
